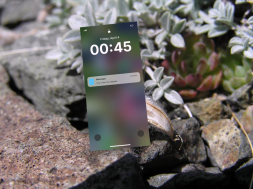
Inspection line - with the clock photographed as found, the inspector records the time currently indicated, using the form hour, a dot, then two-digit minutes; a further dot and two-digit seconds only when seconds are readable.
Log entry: 0.45
